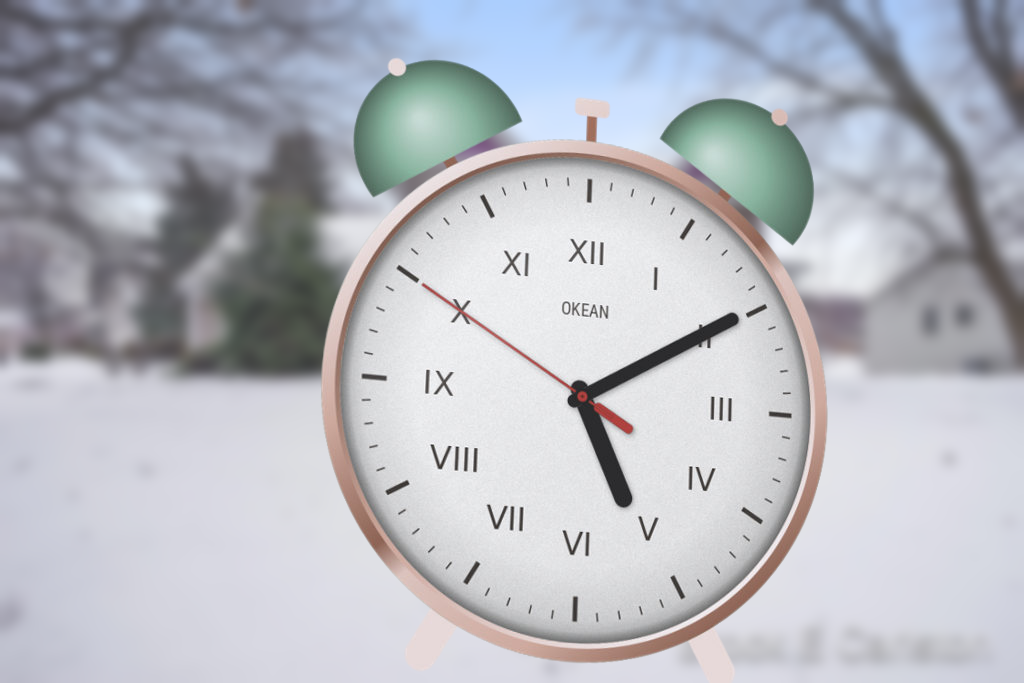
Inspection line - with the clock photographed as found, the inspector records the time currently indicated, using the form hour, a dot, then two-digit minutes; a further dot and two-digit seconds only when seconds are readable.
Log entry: 5.09.50
